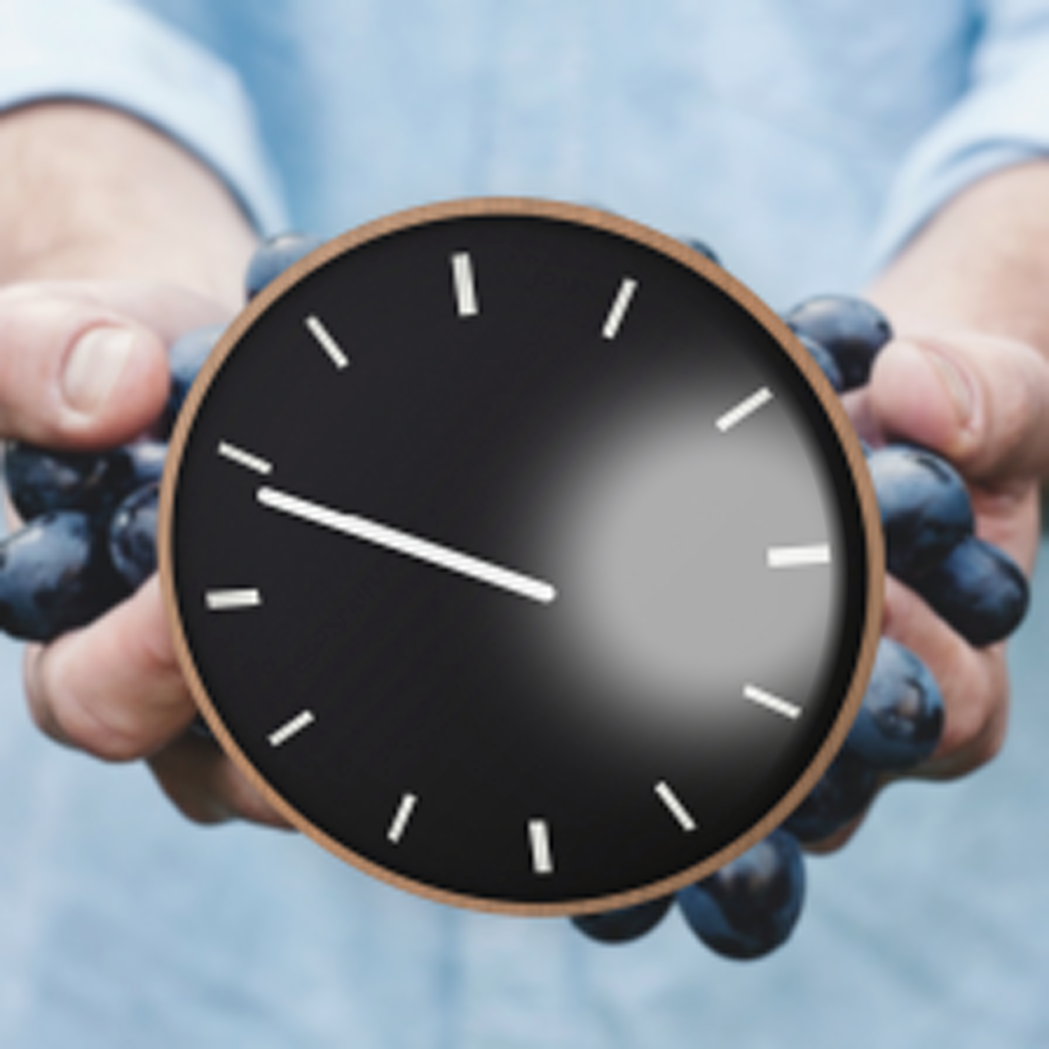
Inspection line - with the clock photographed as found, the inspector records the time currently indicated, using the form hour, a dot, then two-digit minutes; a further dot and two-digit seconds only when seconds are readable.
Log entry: 9.49
